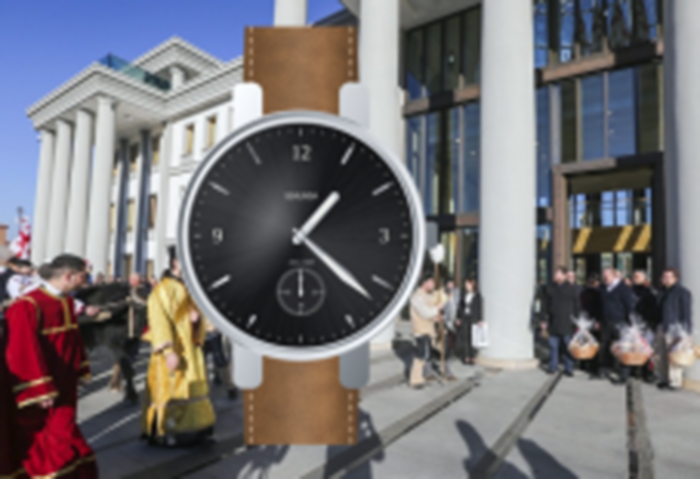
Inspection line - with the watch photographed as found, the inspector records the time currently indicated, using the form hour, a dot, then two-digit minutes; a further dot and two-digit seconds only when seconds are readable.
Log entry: 1.22
